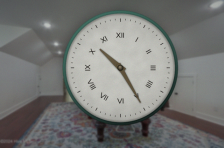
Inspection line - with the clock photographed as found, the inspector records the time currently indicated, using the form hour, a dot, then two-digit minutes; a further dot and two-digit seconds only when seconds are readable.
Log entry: 10.25
